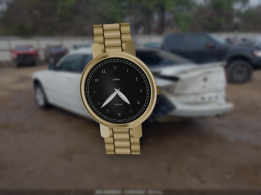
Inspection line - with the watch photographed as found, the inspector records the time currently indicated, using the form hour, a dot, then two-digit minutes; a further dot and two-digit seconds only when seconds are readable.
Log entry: 4.38
